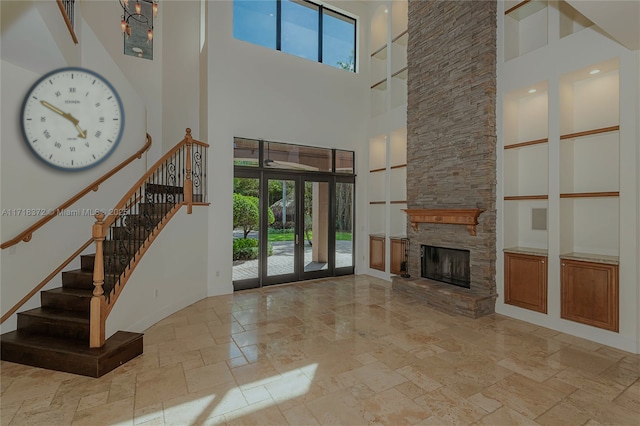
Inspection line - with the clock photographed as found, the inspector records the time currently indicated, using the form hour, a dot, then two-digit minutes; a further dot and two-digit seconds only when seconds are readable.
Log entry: 4.50
